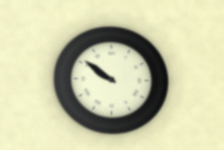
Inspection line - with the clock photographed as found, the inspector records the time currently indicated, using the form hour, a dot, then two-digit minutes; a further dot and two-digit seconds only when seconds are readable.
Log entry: 9.51
